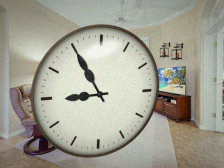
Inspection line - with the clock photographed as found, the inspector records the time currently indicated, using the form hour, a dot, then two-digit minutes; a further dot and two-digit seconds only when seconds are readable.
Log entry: 8.55
